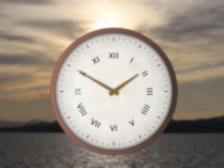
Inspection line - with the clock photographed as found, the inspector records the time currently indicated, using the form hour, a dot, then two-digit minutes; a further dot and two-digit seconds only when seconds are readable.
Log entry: 1.50
